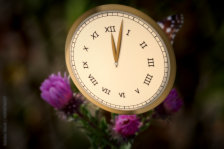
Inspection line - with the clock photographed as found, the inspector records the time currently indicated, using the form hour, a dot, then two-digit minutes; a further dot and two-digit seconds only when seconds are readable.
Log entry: 12.03
